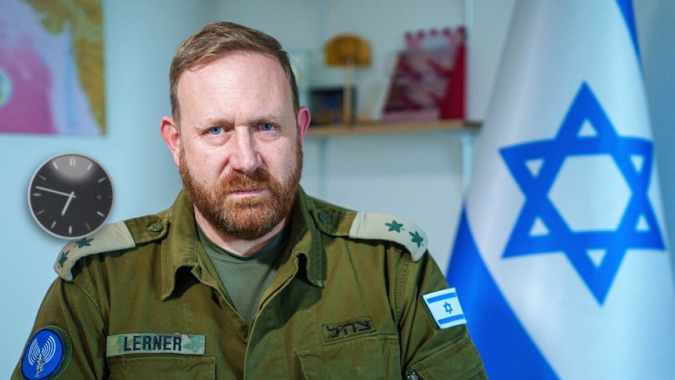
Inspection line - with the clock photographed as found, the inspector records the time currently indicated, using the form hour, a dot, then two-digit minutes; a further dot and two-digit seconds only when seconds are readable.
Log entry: 6.47
